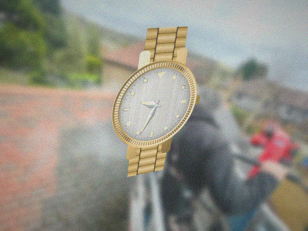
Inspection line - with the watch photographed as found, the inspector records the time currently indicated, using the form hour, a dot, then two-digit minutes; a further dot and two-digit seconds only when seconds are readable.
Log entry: 9.34
